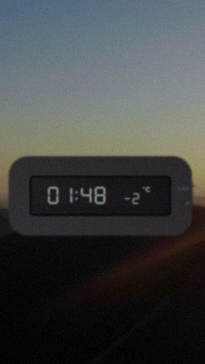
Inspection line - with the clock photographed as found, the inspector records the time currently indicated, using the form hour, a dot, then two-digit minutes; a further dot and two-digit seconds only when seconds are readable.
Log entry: 1.48
